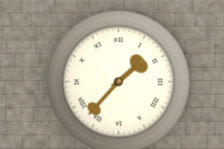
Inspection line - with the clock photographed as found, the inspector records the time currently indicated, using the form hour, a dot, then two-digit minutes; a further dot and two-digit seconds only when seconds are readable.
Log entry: 1.37
